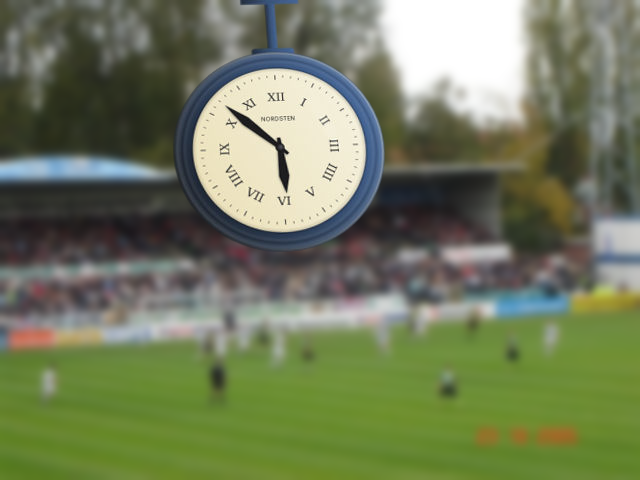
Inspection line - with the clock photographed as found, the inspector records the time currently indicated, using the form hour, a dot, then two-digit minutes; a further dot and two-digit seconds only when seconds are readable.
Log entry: 5.52
